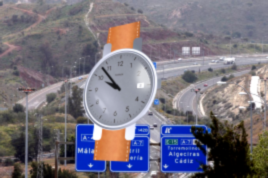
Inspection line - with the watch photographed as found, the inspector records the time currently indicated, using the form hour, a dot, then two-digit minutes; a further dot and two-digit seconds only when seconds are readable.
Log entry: 9.53
